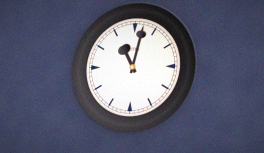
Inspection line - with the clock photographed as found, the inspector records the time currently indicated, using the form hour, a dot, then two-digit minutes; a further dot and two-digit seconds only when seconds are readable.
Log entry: 11.02
